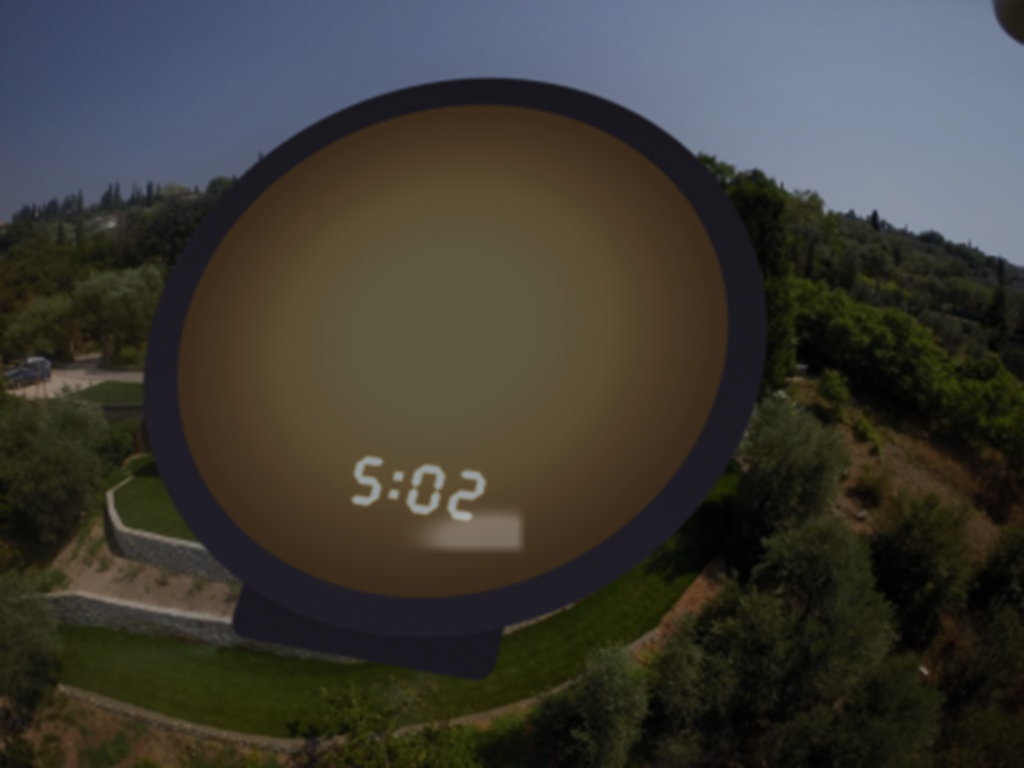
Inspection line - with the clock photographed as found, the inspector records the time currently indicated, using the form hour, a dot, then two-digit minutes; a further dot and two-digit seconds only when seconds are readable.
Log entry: 5.02
